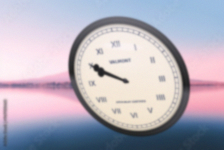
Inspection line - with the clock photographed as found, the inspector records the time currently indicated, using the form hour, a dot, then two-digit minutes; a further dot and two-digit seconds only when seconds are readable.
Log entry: 9.50
